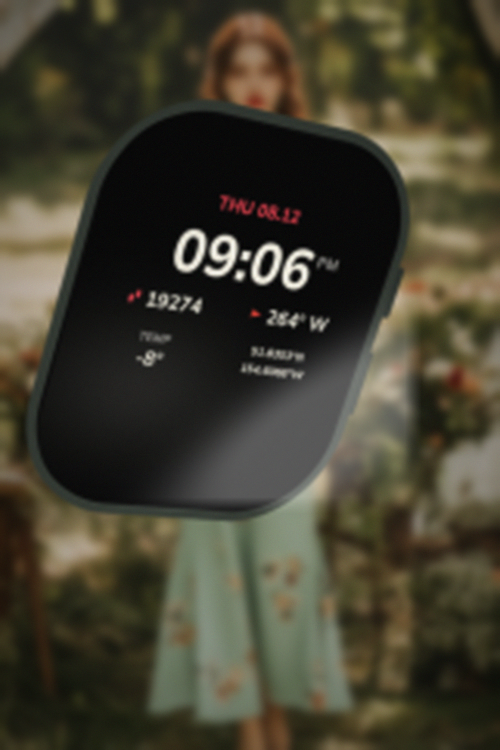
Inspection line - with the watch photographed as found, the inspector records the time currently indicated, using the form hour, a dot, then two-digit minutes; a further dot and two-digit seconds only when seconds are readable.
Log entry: 9.06
